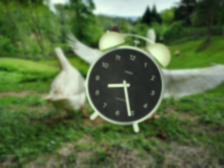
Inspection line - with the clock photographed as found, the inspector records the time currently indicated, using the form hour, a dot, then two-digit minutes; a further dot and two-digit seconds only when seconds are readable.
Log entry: 8.26
